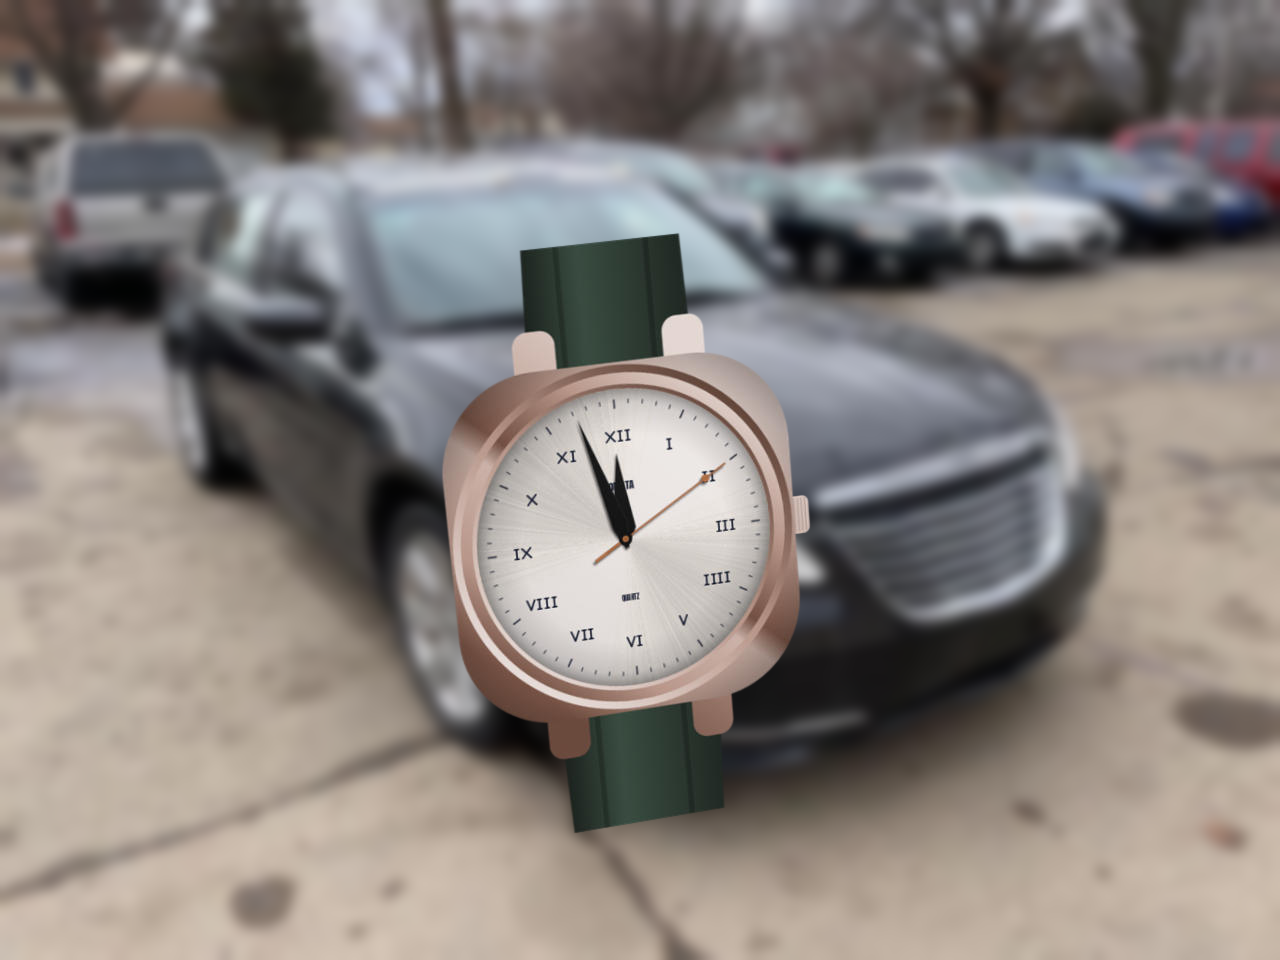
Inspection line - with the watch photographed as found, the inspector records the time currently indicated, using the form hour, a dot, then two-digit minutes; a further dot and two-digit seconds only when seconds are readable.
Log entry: 11.57.10
